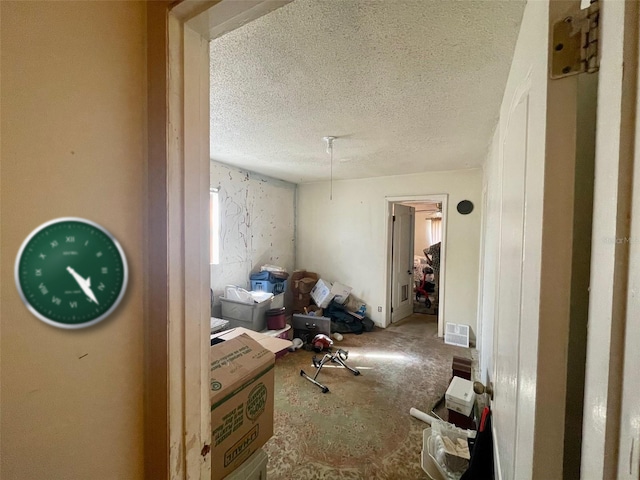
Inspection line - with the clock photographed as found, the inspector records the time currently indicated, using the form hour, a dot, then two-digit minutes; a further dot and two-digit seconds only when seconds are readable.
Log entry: 4.24
